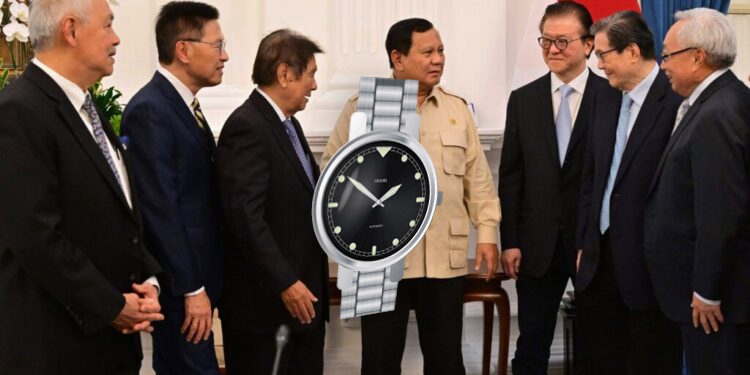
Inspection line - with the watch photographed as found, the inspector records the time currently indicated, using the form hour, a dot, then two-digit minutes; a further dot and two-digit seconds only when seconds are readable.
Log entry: 1.51
